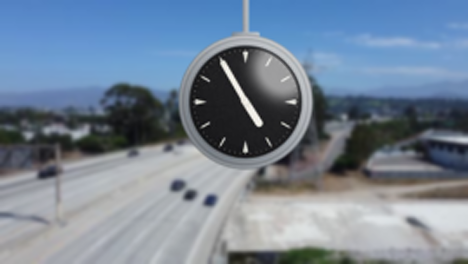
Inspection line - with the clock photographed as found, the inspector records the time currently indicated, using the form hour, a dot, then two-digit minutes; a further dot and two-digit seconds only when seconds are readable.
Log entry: 4.55
